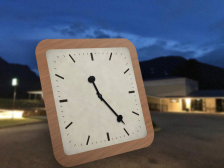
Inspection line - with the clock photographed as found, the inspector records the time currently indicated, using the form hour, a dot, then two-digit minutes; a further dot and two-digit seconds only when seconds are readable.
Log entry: 11.24
